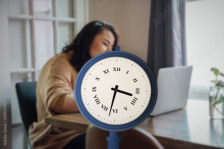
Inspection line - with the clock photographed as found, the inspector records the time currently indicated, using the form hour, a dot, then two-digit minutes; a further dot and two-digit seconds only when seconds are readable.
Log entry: 3.32
